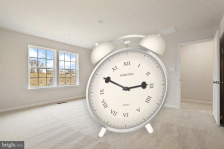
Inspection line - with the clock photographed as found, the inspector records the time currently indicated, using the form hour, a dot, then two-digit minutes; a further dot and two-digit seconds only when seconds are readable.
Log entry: 2.50
